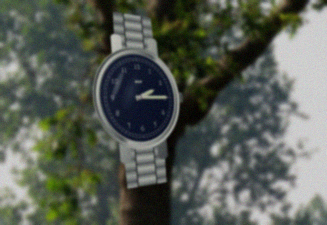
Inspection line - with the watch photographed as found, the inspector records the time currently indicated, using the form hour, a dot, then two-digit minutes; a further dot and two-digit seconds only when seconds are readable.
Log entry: 2.15
